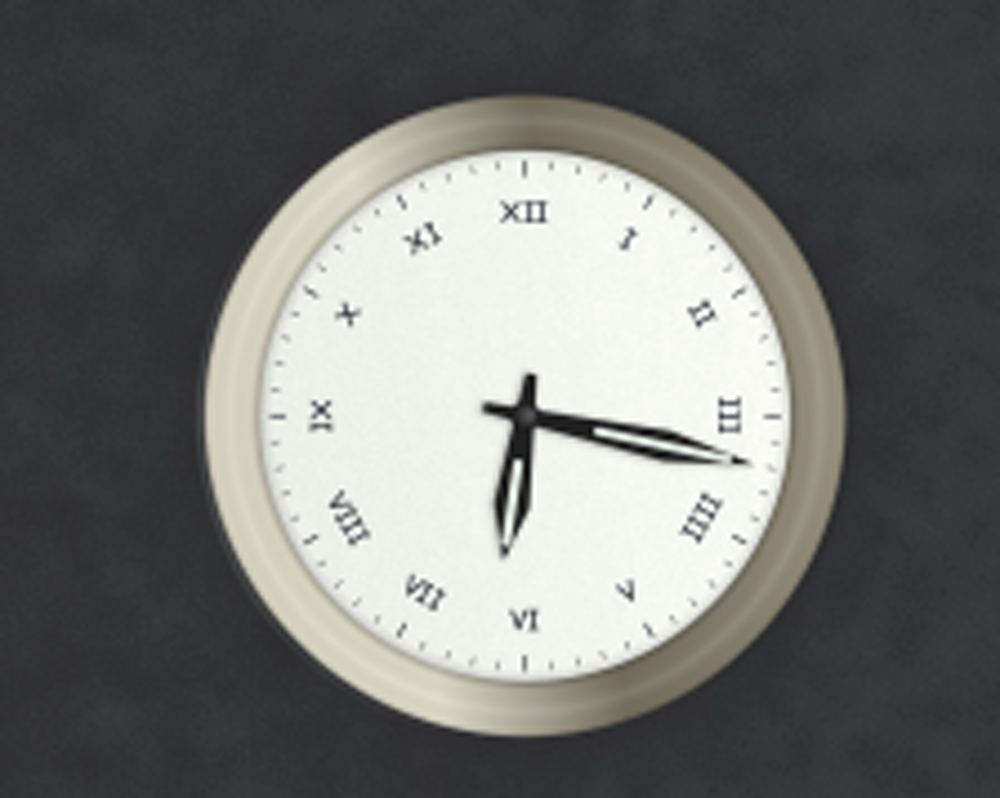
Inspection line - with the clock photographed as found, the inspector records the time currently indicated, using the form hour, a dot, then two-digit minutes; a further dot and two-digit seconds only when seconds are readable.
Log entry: 6.17
